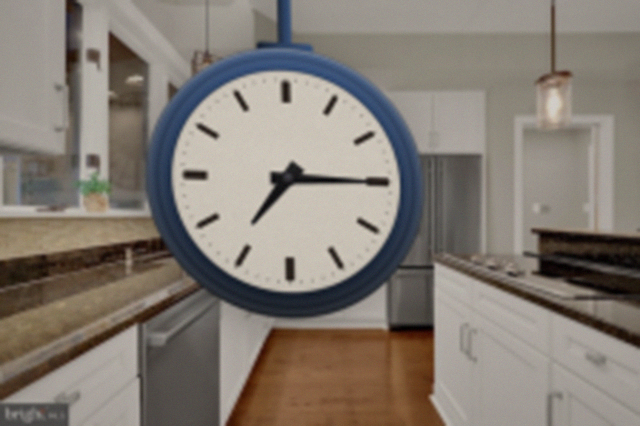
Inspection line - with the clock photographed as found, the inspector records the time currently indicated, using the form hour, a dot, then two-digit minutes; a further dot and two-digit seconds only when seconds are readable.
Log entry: 7.15
